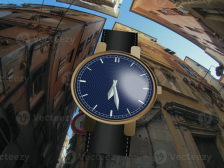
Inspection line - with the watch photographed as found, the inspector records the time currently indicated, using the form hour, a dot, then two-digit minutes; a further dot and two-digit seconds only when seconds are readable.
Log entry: 6.28
